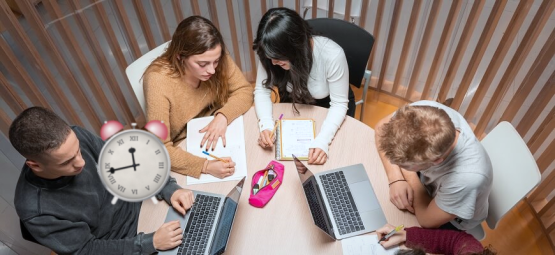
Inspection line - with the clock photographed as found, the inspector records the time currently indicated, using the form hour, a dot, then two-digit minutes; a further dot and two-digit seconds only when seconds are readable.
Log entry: 11.43
